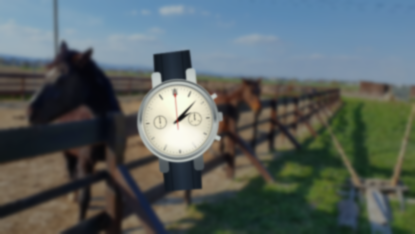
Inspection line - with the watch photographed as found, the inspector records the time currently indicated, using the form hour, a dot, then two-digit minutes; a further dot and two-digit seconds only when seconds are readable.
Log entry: 2.08
